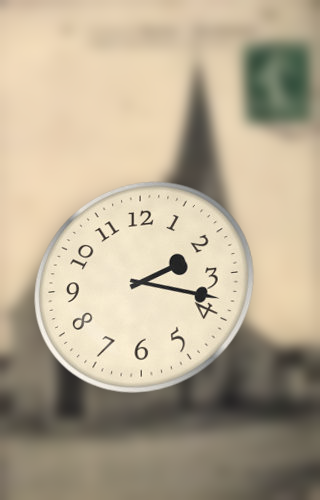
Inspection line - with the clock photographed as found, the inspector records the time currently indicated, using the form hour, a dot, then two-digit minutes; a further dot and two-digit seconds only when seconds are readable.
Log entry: 2.18
